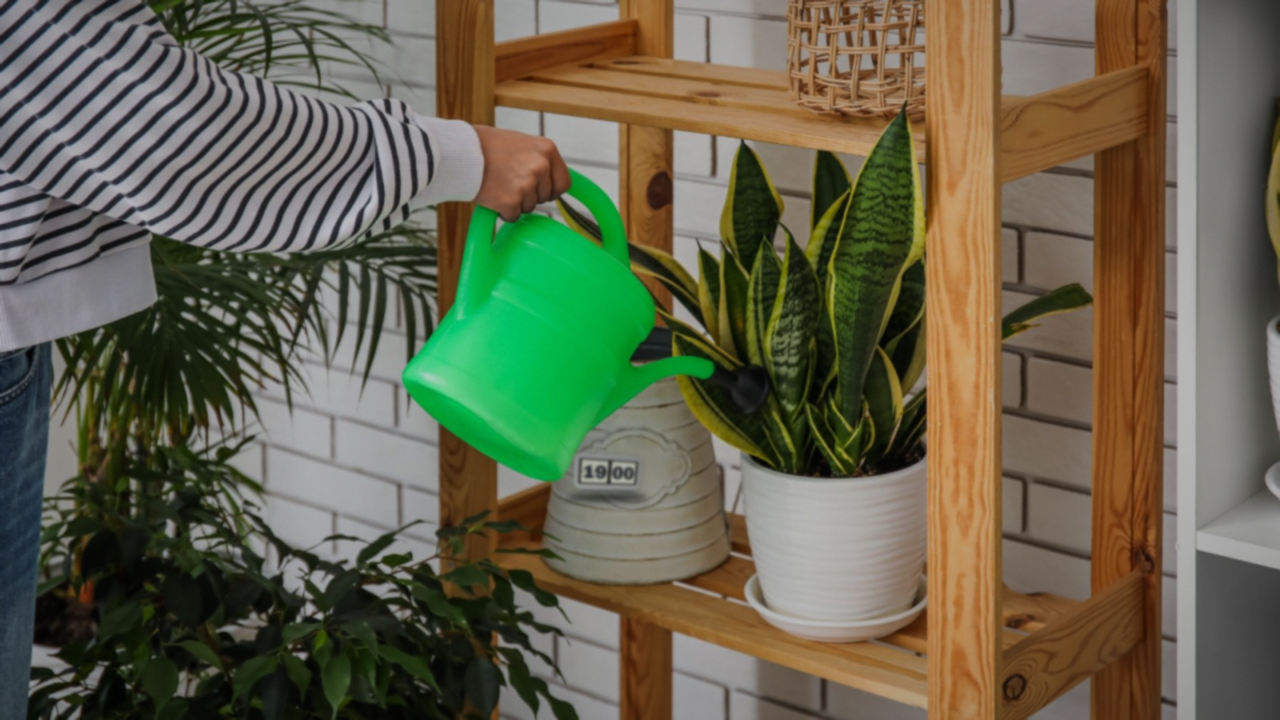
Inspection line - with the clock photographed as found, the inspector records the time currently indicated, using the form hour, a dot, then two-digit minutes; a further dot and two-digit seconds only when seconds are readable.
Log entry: 19.00
